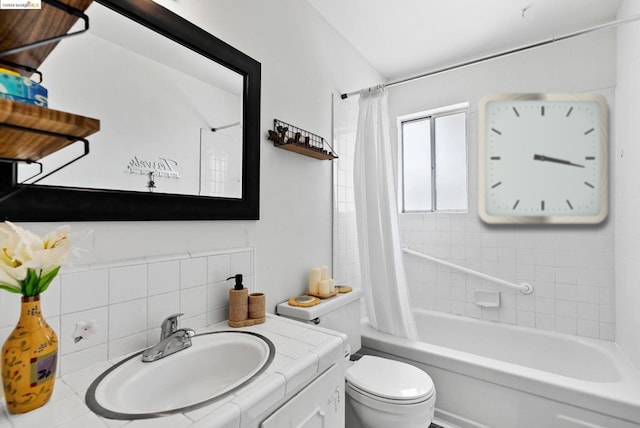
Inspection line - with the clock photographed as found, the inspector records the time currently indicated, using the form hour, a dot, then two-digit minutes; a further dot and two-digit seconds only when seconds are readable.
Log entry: 3.17
